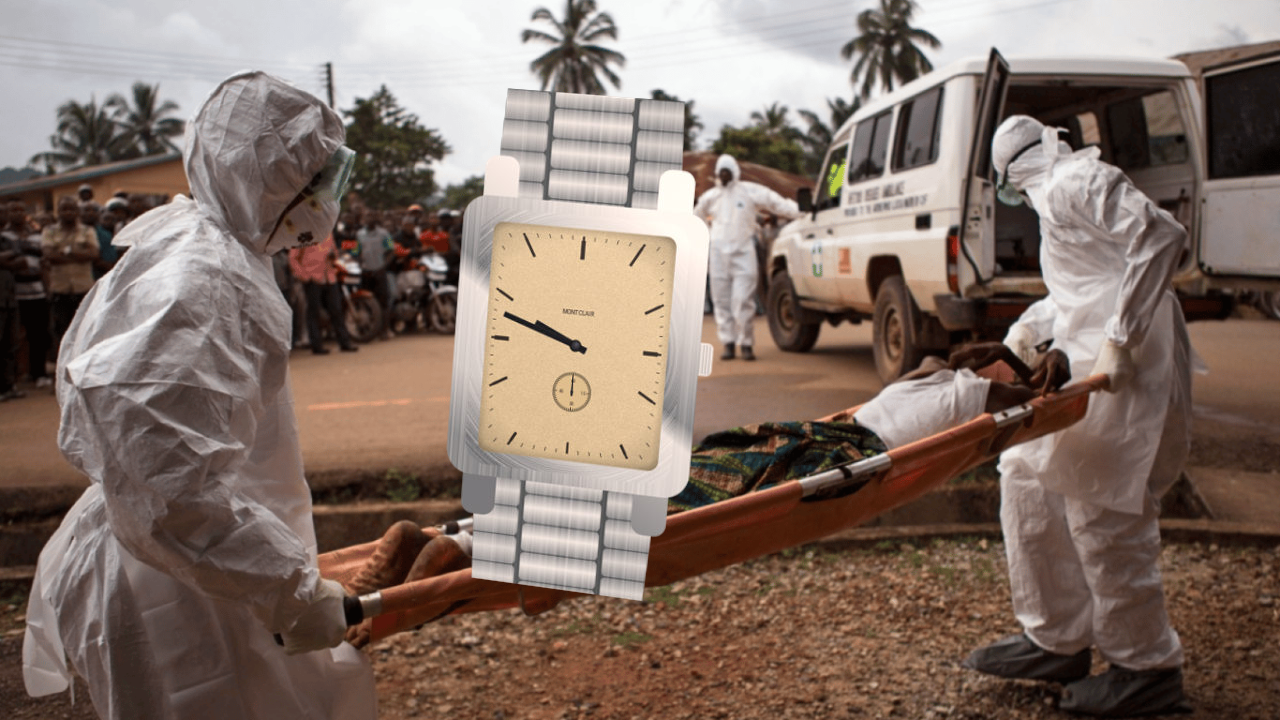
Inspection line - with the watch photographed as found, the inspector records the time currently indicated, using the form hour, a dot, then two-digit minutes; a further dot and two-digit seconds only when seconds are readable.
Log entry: 9.48
